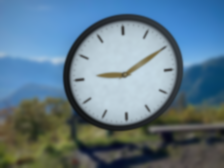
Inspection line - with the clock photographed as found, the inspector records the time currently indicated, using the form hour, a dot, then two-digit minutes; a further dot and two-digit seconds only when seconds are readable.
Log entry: 9.10
